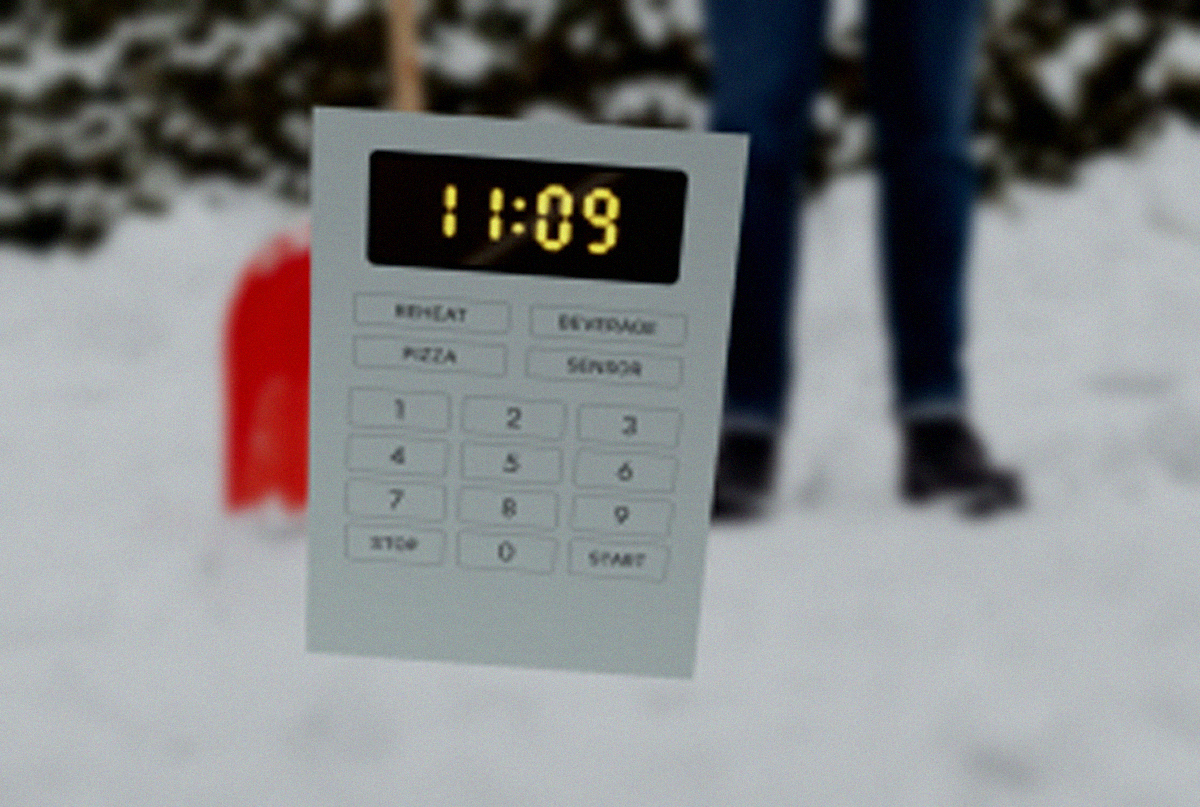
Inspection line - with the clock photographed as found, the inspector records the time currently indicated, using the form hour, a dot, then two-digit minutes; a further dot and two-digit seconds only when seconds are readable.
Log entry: 11.09
